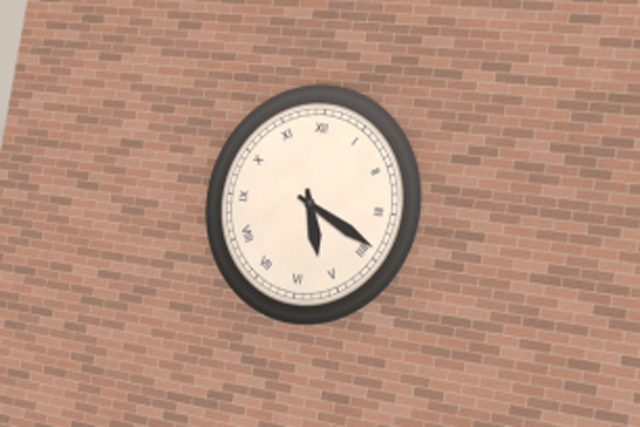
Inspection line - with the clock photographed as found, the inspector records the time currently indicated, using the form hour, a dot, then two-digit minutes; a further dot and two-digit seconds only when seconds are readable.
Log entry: 5.19
